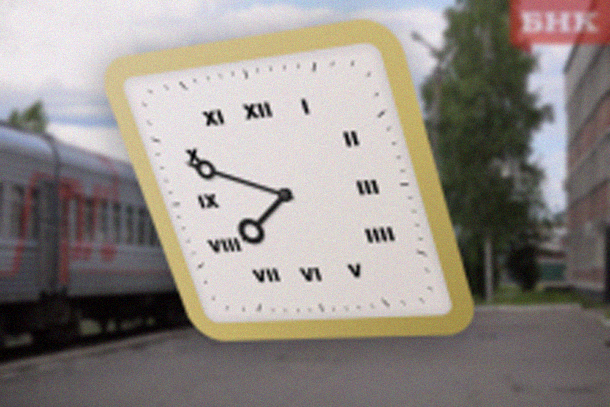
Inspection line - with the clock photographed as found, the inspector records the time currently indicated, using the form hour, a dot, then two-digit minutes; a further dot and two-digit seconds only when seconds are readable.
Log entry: 7.49
